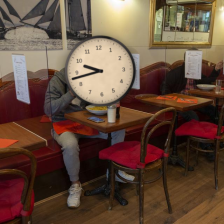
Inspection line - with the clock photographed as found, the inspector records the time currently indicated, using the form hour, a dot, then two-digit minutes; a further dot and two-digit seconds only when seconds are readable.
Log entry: 9.43
